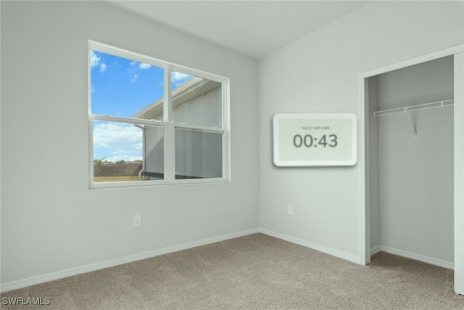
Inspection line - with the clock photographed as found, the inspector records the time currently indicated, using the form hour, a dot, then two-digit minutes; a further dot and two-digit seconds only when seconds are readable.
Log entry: 0.43
